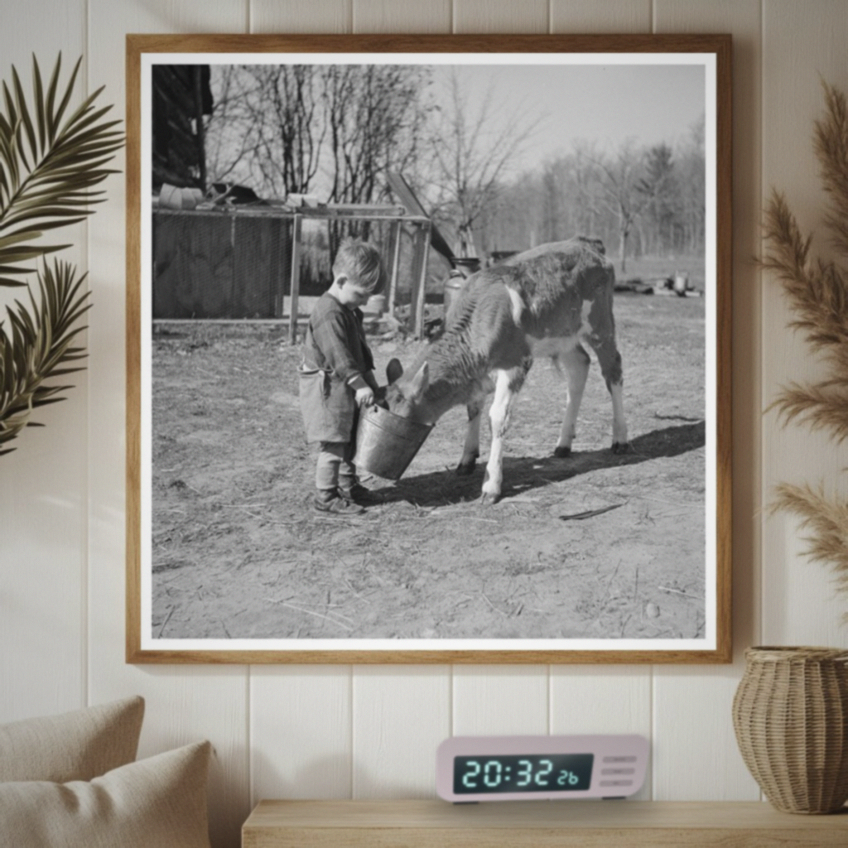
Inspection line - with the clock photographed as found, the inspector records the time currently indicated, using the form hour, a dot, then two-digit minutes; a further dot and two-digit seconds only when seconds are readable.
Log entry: 20.32.26
